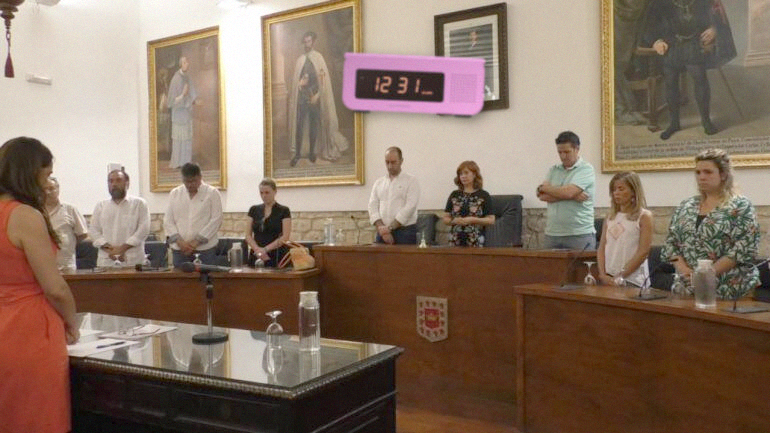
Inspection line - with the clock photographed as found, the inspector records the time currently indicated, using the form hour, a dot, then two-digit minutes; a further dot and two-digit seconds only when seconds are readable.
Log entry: 12.31
